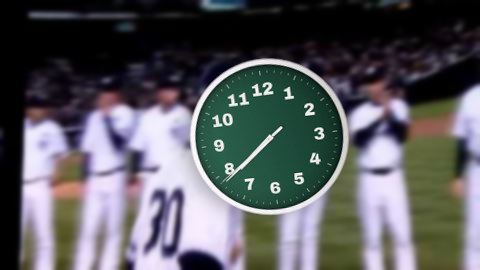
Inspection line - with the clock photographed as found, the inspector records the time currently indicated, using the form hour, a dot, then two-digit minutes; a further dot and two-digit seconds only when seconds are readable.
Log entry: 7.38.39
